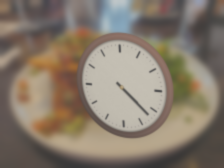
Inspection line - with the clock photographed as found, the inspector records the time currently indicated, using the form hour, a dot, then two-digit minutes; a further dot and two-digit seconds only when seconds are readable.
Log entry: 4.22
